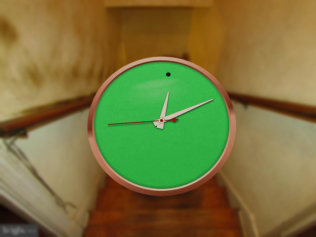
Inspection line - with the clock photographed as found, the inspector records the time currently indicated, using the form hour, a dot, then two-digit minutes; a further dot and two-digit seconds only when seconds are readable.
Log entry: 12.09.43
